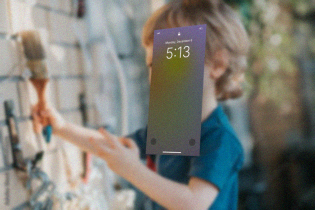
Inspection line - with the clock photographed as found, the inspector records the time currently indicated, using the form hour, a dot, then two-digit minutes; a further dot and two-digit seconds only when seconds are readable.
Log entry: 5.13
